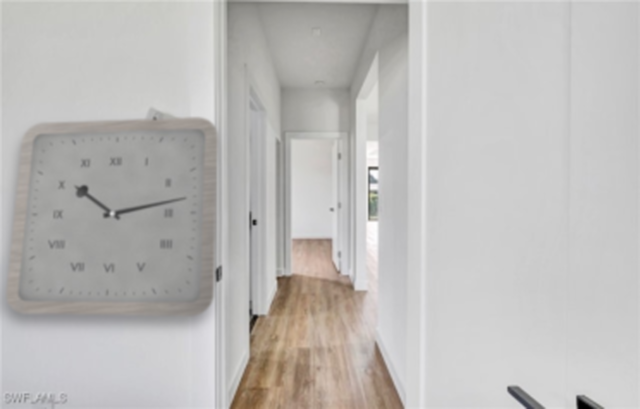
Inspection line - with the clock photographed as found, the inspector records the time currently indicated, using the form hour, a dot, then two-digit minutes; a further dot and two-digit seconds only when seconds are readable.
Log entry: 10.13
